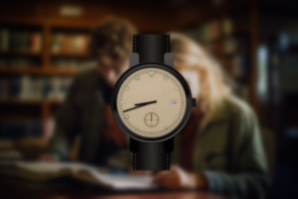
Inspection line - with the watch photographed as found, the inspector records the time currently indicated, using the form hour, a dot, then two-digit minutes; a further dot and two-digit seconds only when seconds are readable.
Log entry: 8.42
